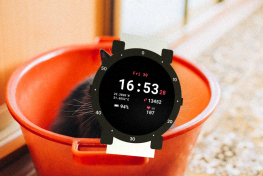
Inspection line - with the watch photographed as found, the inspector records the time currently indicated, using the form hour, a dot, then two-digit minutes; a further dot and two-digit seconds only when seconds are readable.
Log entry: 16.53
